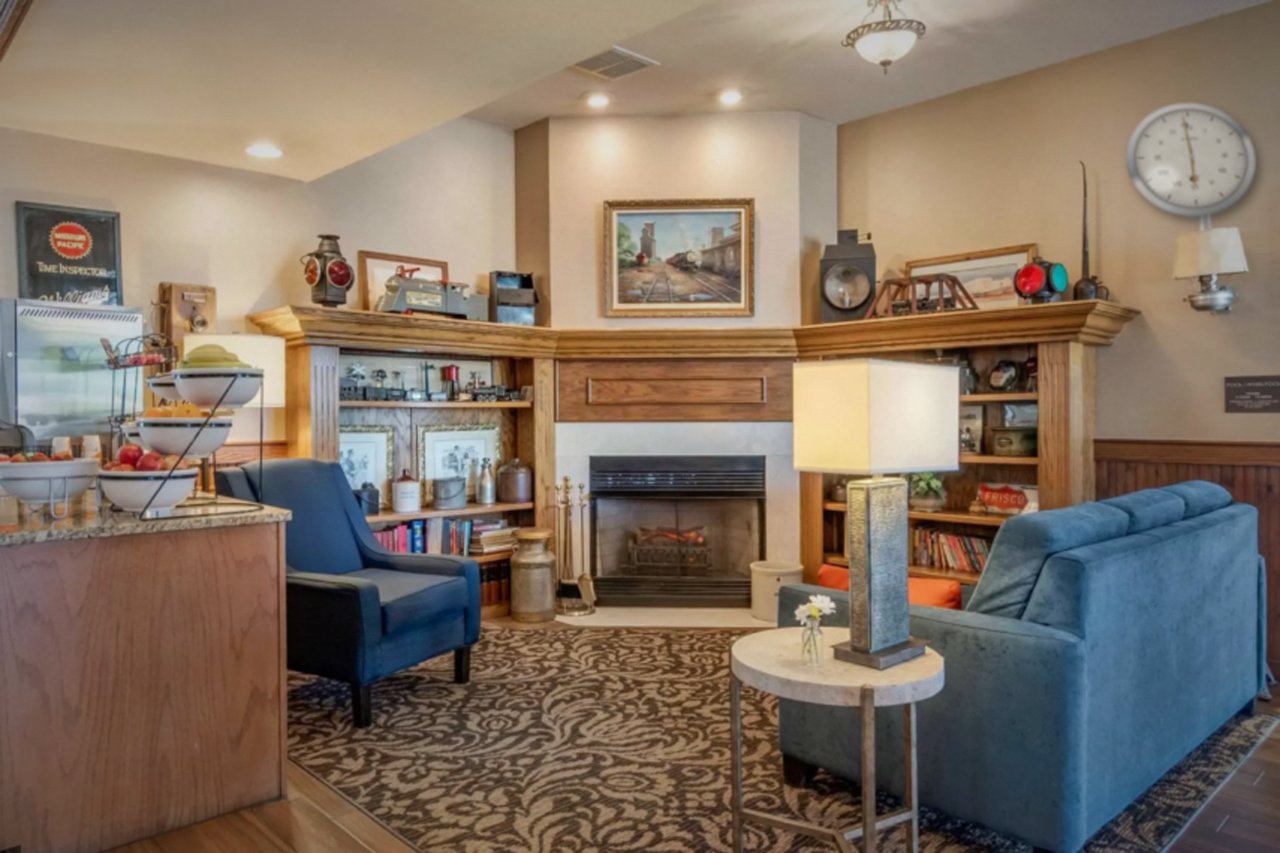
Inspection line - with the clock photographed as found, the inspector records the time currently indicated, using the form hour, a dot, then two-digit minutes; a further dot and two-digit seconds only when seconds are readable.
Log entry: 5.59
